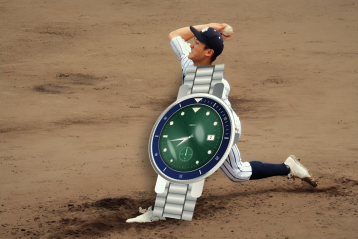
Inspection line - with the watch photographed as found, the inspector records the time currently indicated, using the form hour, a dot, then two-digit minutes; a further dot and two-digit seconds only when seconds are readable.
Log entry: 7.43
